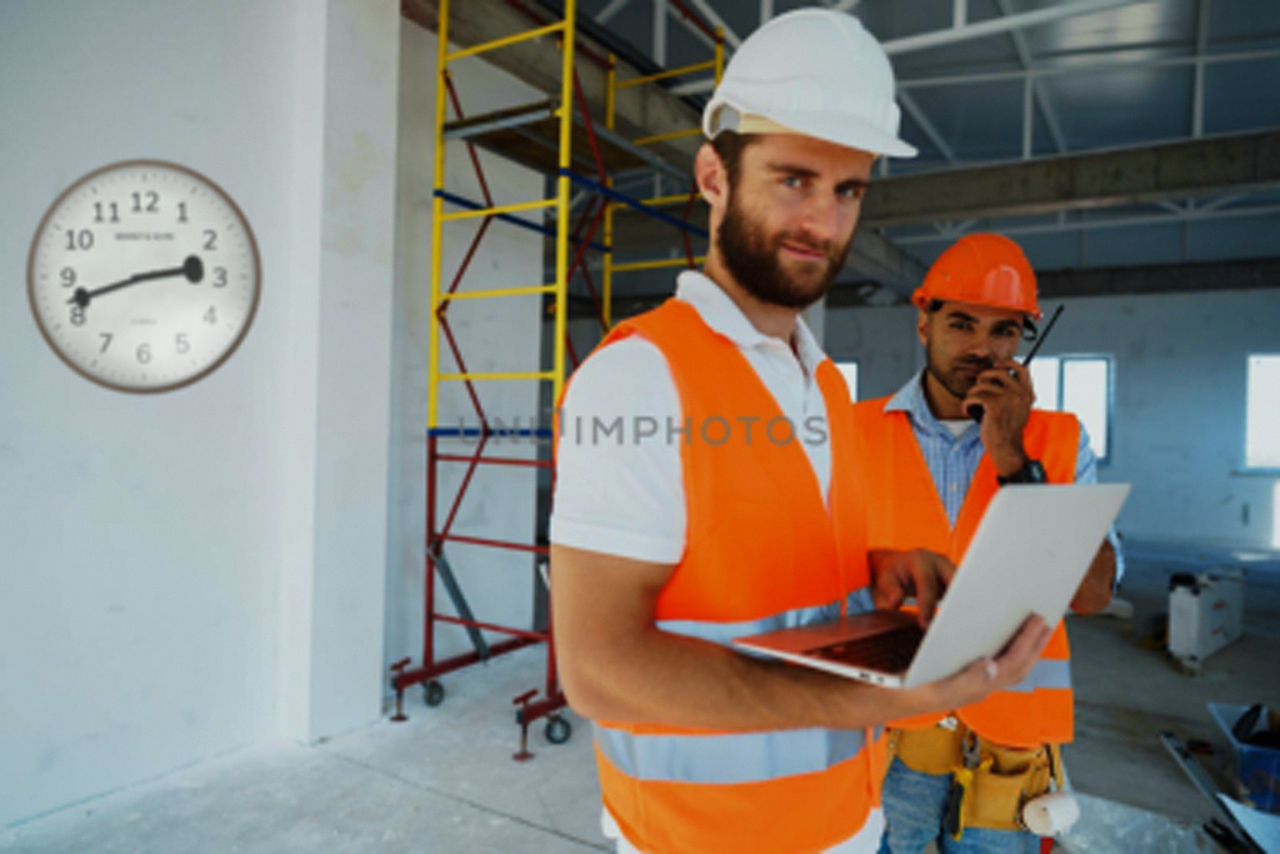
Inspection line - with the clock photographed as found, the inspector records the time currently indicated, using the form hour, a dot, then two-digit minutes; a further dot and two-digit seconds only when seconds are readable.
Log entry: 2.42
